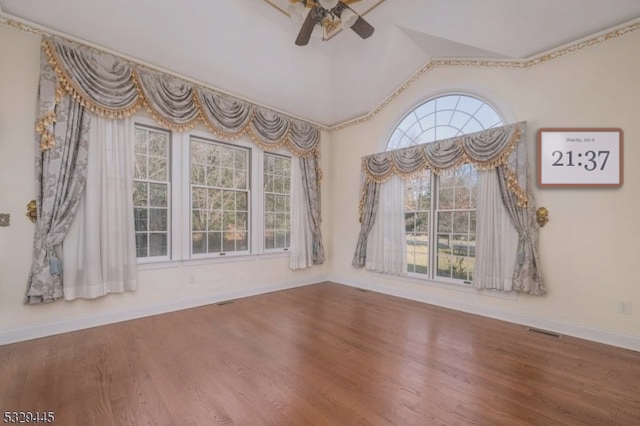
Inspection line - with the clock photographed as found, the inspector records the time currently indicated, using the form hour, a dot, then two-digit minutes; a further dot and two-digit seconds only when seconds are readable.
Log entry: 21.37
